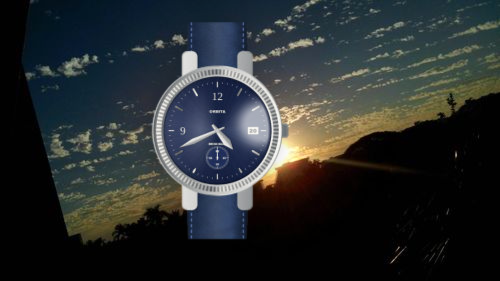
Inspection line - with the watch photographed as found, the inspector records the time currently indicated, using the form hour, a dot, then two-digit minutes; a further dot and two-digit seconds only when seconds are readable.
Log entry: 4.41
